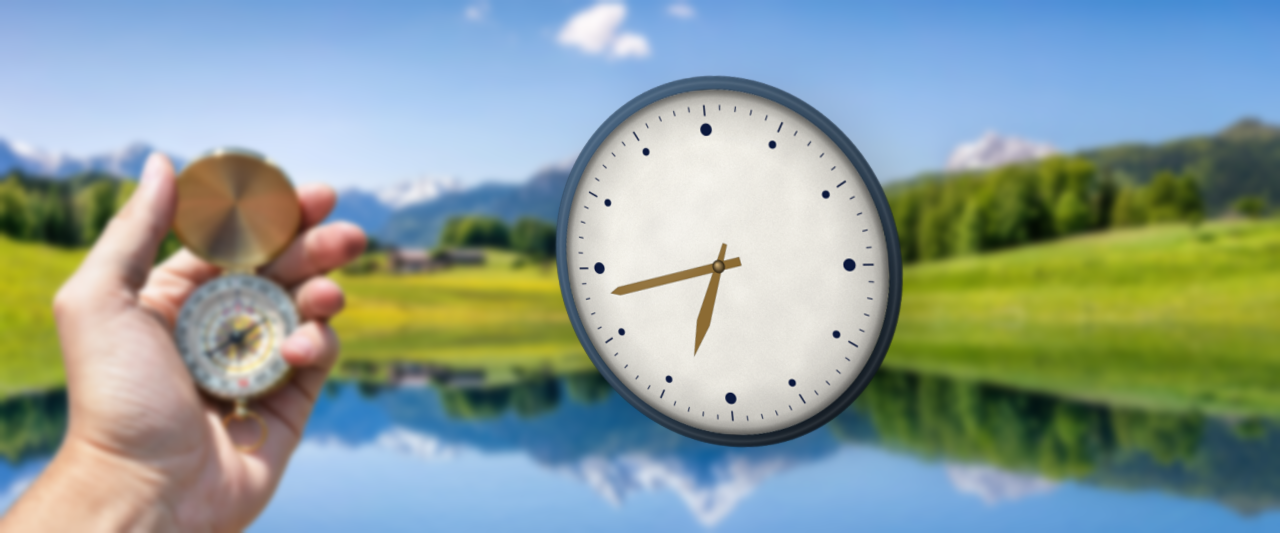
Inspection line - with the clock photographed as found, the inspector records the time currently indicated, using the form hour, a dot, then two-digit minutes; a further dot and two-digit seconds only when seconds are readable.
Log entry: 6.43
